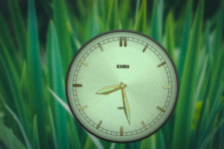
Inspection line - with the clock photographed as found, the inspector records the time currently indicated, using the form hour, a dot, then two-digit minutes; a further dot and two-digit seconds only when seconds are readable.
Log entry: 8.28
